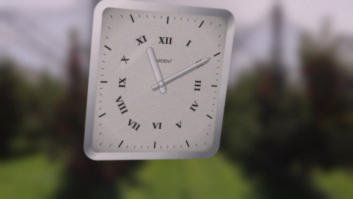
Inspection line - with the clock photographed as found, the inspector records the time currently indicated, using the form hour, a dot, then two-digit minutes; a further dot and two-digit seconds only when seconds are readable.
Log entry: 11.10
